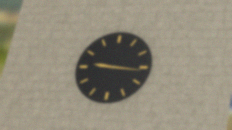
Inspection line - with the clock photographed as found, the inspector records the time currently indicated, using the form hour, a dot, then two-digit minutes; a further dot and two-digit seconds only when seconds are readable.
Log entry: 9.16
